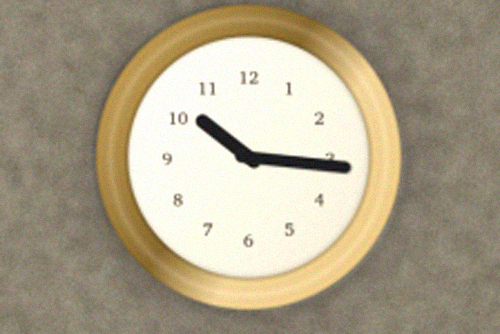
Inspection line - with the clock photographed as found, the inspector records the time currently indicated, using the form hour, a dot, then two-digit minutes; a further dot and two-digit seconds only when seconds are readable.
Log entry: 10.16
